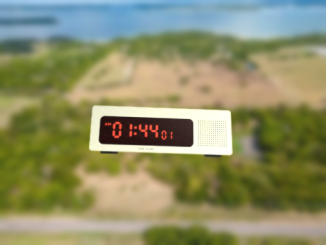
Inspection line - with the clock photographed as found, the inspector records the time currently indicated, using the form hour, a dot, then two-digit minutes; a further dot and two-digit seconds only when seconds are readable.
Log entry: 1.44.01
